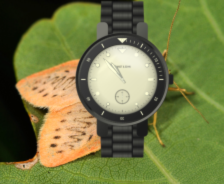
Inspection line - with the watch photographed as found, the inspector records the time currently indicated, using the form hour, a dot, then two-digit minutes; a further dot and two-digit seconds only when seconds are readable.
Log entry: 10.53
